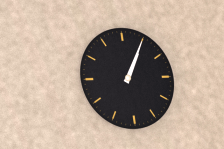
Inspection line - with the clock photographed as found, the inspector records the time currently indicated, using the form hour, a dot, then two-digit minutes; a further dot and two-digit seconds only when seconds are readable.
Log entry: 1.05
